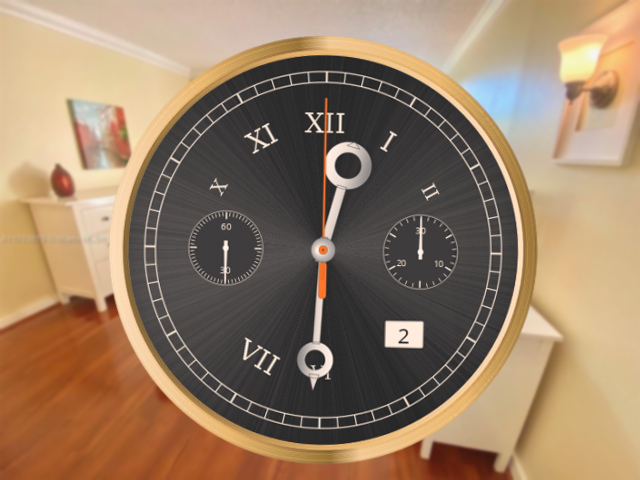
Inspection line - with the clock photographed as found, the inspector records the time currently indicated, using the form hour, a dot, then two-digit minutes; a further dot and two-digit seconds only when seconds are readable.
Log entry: 12.30.30
